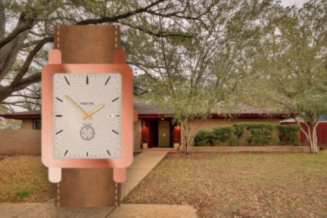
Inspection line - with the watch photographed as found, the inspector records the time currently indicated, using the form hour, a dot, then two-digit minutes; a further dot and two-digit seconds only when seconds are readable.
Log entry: 1.52
